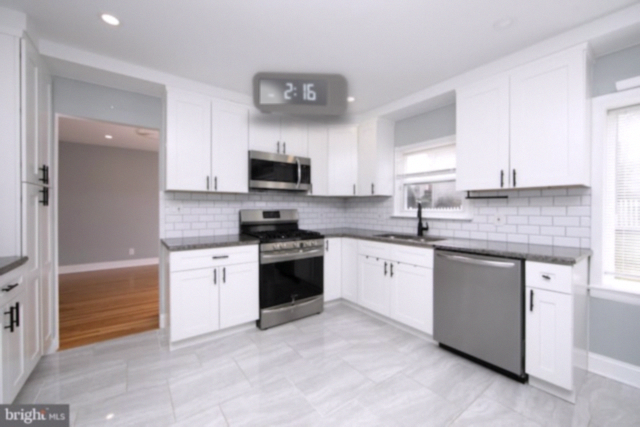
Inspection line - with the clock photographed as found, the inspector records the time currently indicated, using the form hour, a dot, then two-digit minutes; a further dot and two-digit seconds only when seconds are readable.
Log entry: 2.16
